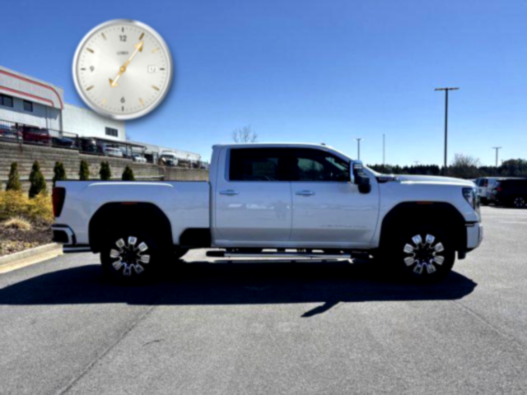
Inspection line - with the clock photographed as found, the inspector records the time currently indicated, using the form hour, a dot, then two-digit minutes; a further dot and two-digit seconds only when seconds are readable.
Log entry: 7.06
